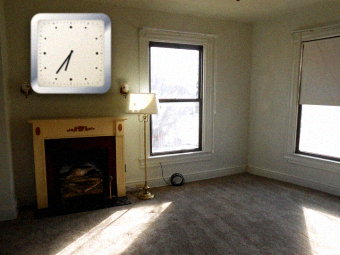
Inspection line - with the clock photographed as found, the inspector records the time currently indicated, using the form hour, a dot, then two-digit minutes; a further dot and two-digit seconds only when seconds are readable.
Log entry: 6.36
